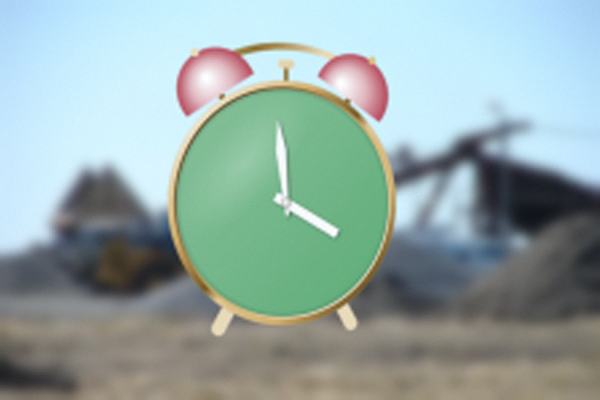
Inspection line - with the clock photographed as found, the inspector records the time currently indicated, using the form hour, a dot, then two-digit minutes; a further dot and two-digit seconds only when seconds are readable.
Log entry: 3.59
